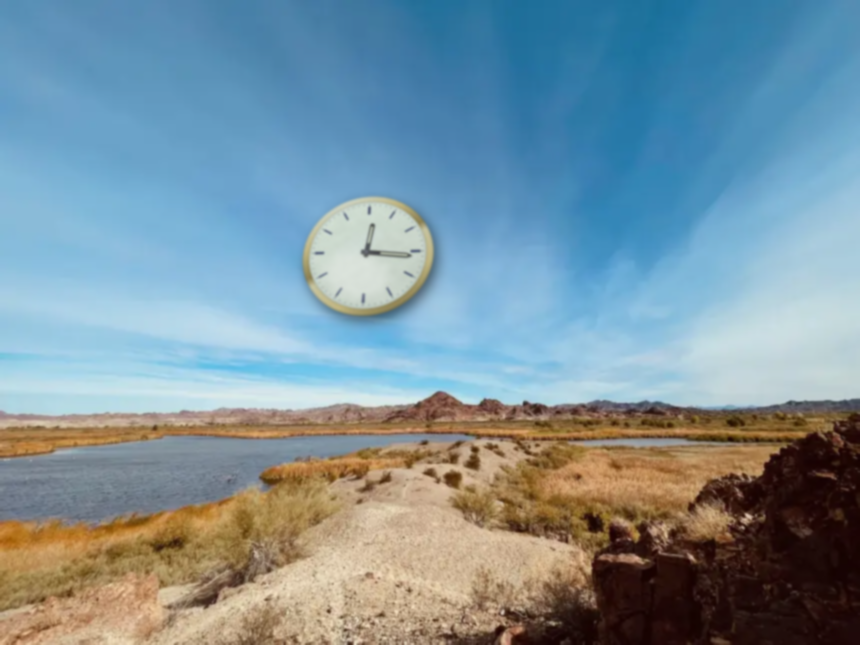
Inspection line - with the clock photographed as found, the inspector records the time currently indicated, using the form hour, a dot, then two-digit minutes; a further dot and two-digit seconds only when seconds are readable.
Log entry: 12.16
